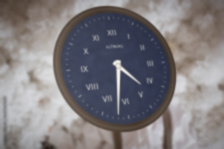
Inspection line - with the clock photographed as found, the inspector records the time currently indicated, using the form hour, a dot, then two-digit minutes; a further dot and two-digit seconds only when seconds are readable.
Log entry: 4.32
